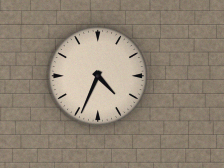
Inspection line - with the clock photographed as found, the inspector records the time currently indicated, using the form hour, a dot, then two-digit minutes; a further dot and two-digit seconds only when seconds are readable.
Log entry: 4.34
